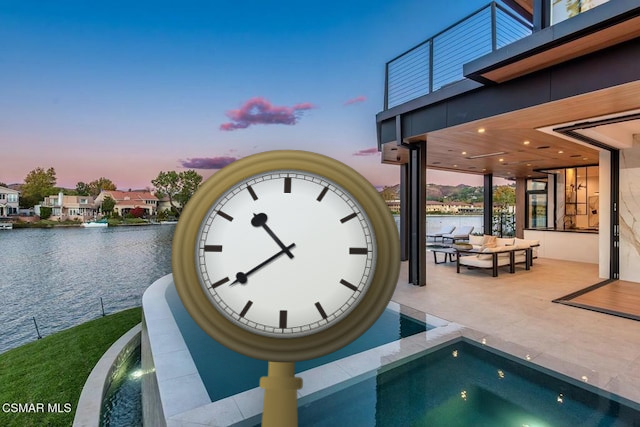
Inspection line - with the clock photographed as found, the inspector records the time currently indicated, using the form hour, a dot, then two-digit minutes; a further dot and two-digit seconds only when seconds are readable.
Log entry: 10.39
